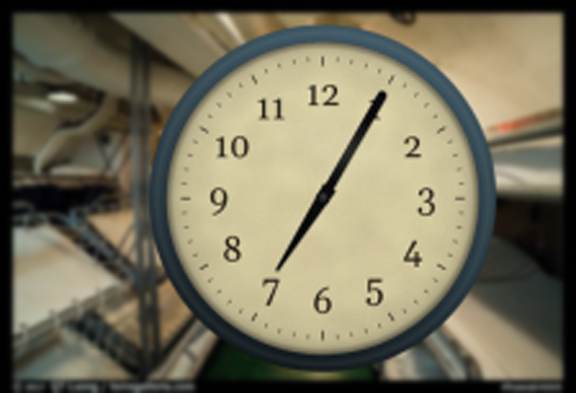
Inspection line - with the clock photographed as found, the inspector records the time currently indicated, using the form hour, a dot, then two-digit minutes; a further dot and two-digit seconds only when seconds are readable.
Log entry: 7.05
